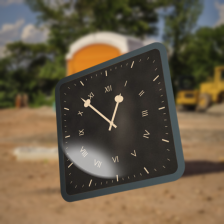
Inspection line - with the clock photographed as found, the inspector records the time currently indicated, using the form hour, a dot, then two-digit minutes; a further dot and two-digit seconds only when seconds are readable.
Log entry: 12.53
